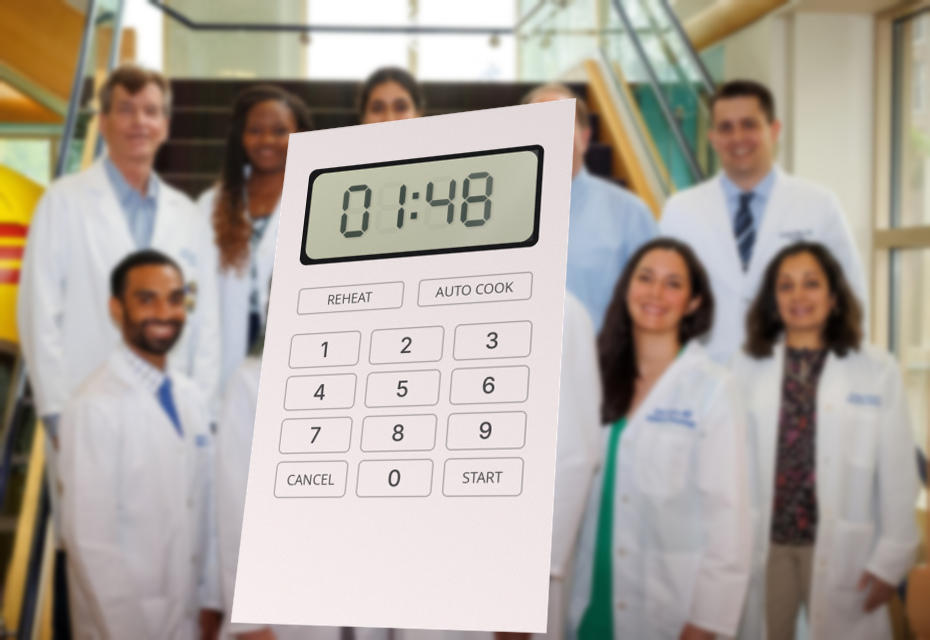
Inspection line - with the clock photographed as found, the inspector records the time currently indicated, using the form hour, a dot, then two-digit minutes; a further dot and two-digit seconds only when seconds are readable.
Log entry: 1.48
